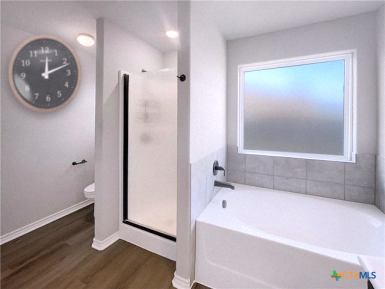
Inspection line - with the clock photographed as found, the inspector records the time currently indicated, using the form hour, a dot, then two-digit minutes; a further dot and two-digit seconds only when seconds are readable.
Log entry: 12.12
